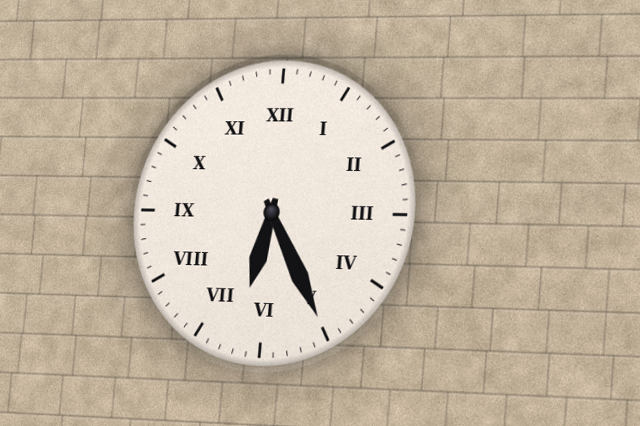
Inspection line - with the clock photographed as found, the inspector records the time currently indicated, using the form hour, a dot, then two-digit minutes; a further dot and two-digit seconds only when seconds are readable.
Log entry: 6.25
